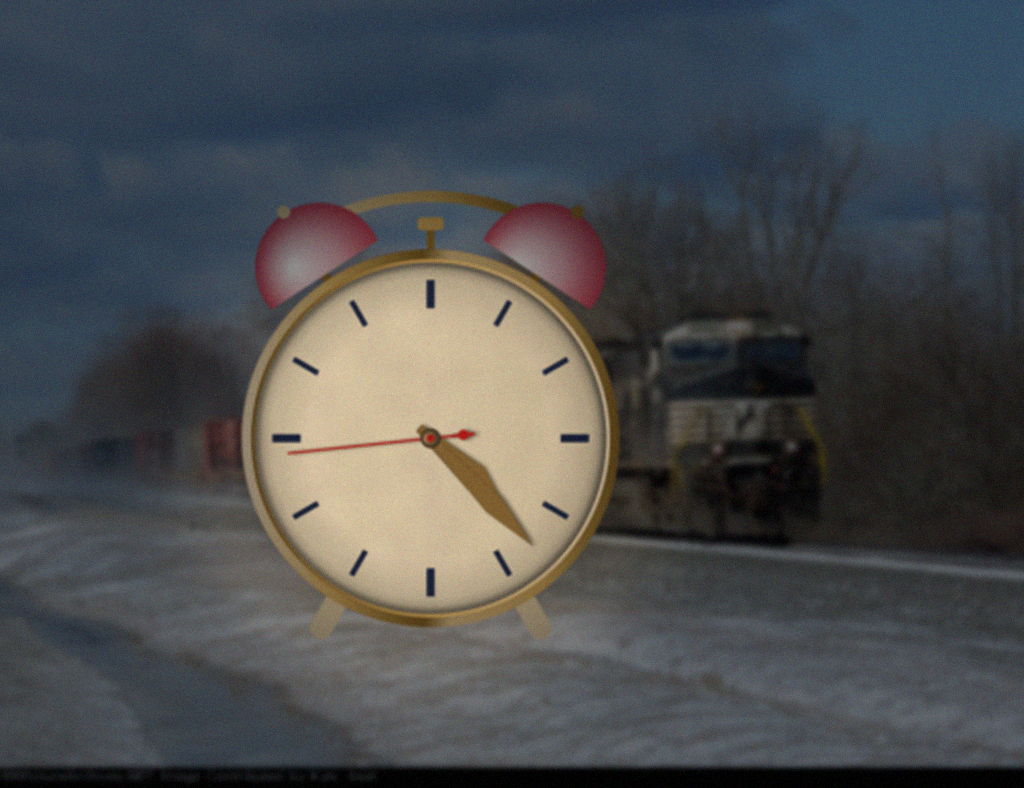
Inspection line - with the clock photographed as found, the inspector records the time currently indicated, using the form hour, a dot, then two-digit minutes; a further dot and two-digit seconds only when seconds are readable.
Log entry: 4.22.44
